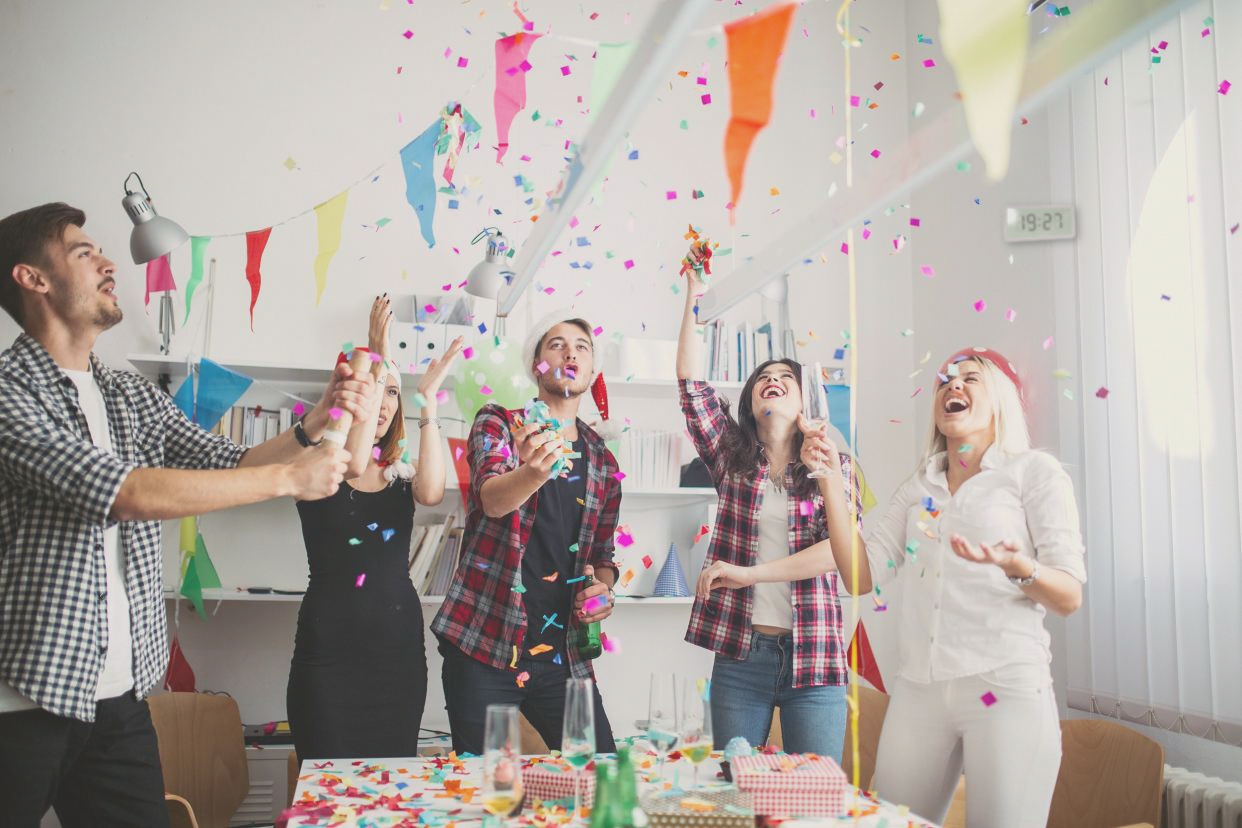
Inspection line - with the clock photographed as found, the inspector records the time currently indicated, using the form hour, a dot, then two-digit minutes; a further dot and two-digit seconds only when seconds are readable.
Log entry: 19.27
